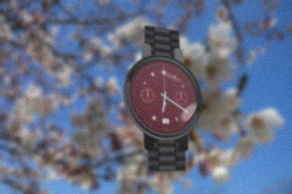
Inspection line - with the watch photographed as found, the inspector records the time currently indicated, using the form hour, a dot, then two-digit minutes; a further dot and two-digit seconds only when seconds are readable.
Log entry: 6.20
